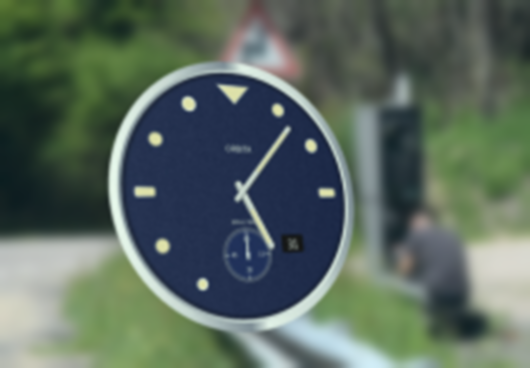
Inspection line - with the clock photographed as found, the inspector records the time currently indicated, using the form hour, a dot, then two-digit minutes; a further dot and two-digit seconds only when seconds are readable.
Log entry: 5.07
